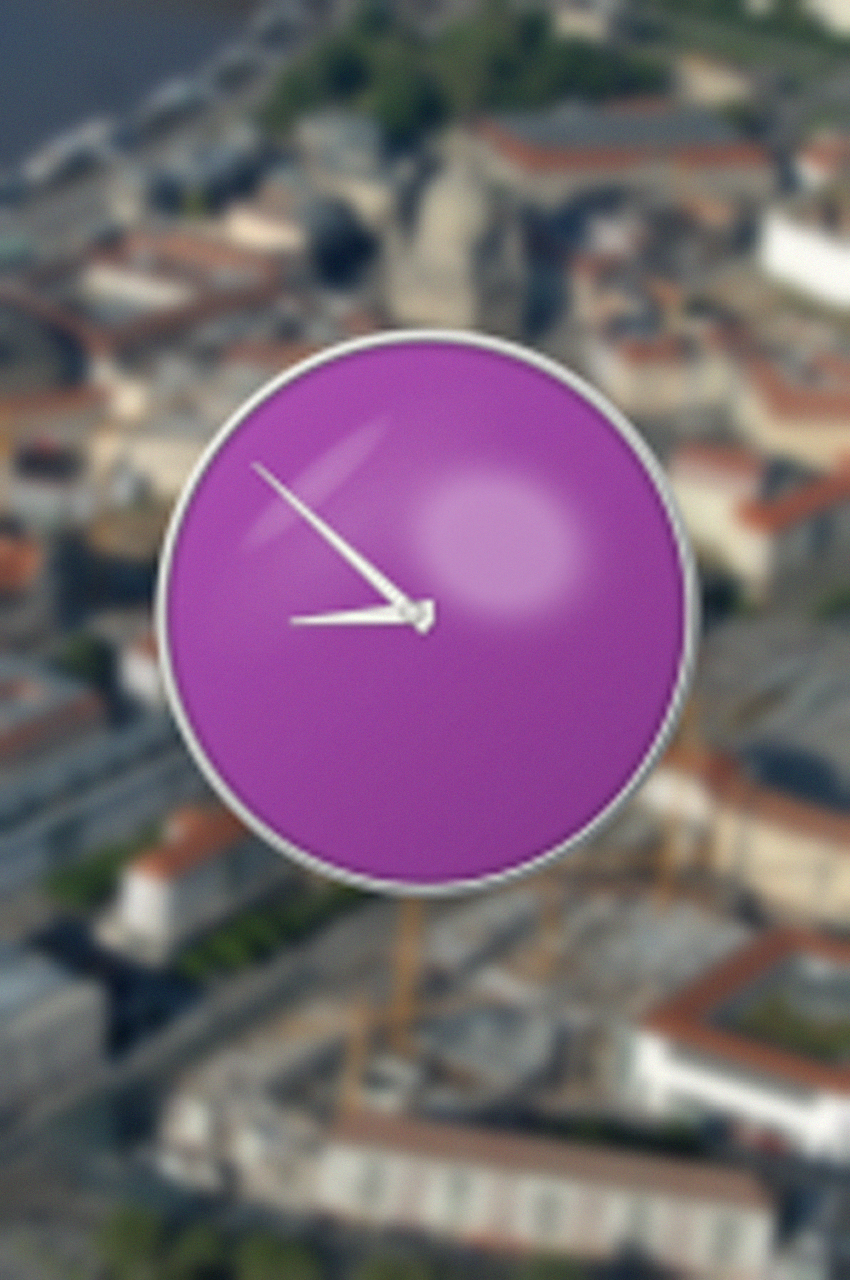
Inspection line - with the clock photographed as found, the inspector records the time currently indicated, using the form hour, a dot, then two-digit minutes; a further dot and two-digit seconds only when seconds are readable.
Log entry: 8.52
